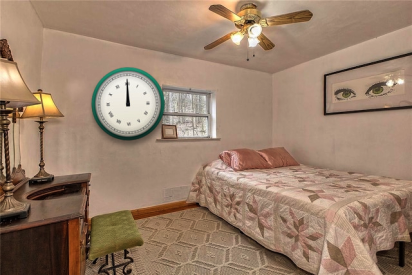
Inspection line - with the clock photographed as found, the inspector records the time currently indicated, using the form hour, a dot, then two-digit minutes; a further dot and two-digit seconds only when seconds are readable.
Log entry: 12.00
